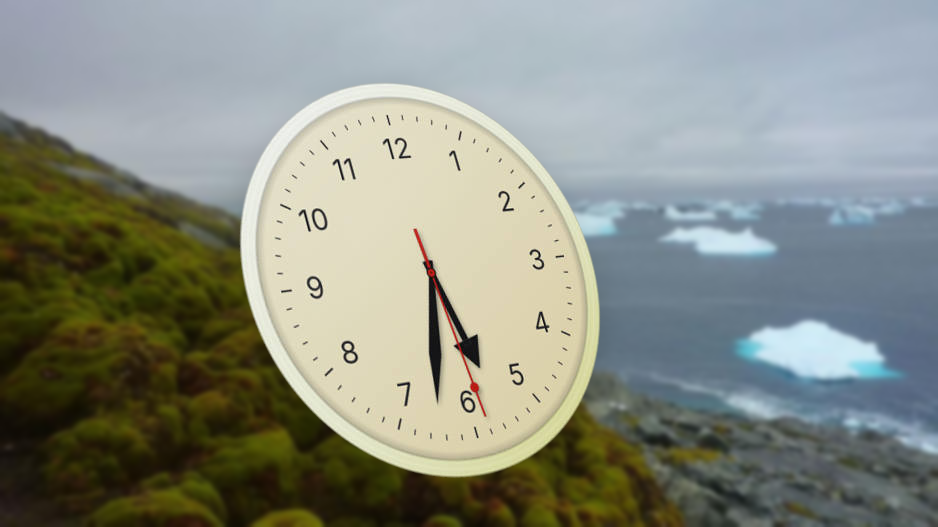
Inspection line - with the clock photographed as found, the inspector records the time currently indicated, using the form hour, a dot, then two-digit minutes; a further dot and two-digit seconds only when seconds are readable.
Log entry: 5.32.29
